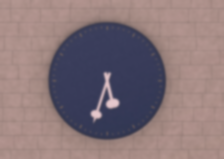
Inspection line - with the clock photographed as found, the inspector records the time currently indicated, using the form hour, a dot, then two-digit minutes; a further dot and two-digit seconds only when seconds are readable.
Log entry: 5.33
